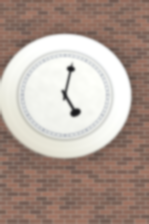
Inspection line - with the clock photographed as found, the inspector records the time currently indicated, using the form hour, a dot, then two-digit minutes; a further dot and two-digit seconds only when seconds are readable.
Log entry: 5.02
